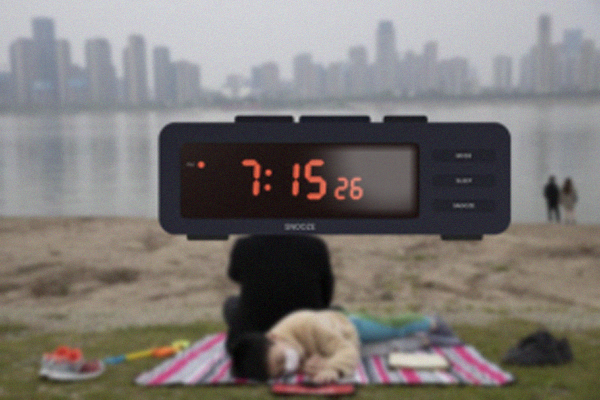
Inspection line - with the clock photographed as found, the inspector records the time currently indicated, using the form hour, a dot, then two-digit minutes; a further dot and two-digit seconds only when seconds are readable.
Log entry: 7.15.26
